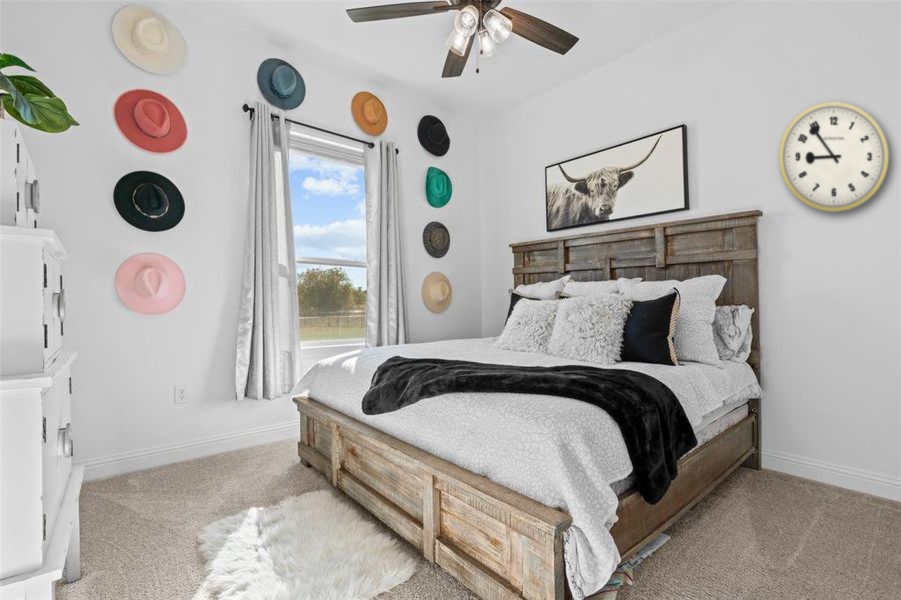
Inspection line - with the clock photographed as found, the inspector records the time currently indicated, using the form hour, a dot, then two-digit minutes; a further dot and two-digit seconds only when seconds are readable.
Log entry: 8.54
